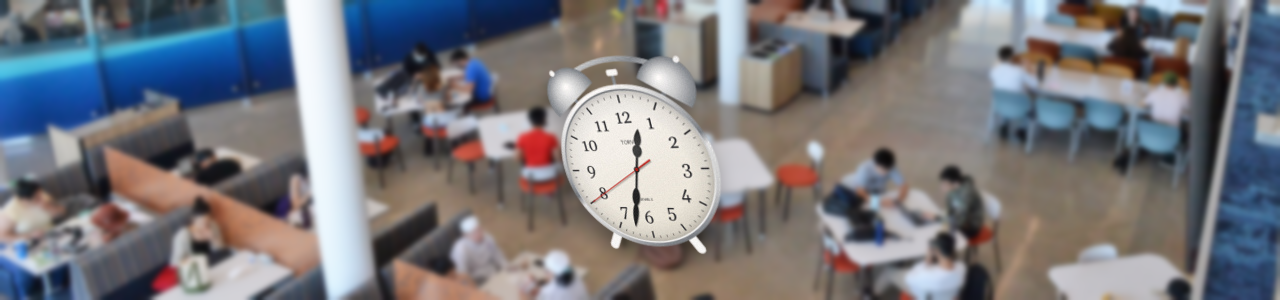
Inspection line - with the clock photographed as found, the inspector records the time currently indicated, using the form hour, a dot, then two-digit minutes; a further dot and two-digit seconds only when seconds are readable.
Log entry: 12.32.40
